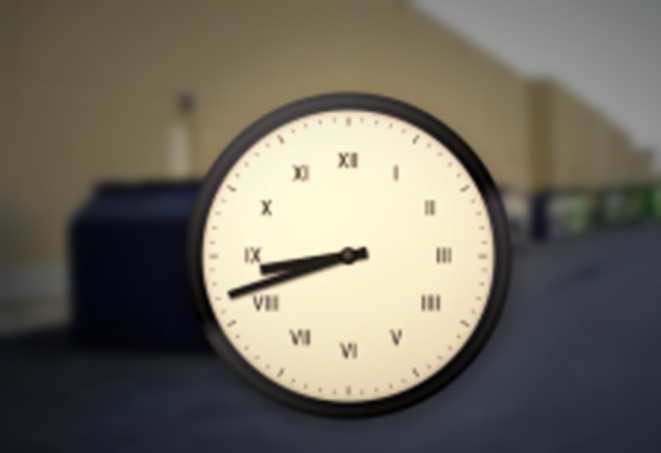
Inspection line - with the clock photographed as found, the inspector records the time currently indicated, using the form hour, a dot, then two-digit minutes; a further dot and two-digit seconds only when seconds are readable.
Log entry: 8.42
